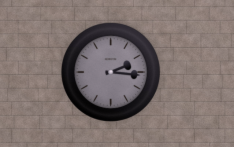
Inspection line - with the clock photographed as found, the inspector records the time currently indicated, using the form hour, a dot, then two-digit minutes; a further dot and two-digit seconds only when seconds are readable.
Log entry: 2.16
